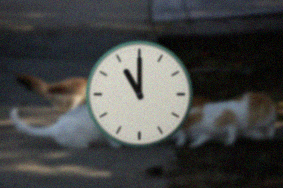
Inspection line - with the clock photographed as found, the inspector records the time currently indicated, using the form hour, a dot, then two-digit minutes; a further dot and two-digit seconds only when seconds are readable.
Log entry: 11.00
